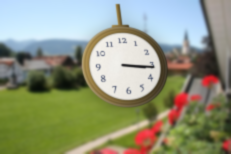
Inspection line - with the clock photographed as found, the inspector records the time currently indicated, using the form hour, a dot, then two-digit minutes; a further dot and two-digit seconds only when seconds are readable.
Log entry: 3.16
